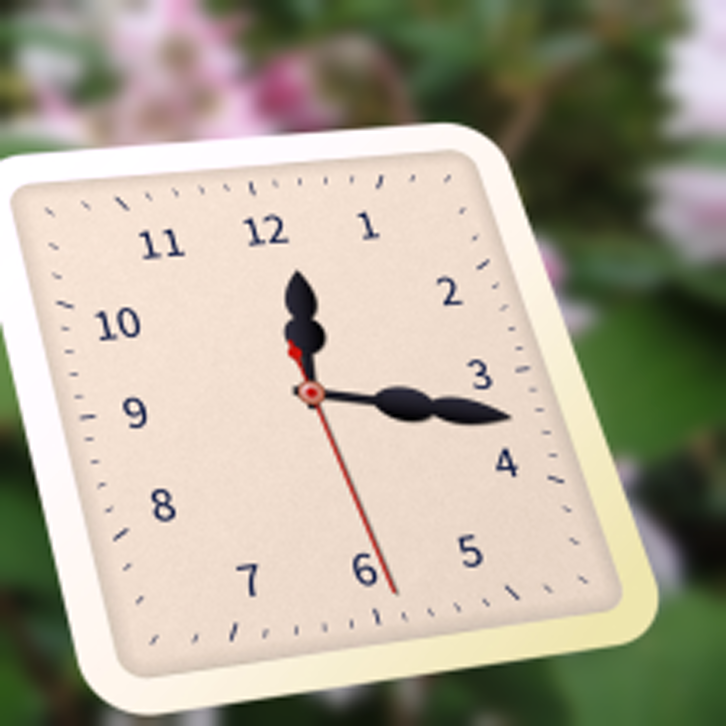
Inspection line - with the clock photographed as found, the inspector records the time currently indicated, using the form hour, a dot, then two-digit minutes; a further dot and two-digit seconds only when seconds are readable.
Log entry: 12.17.29
